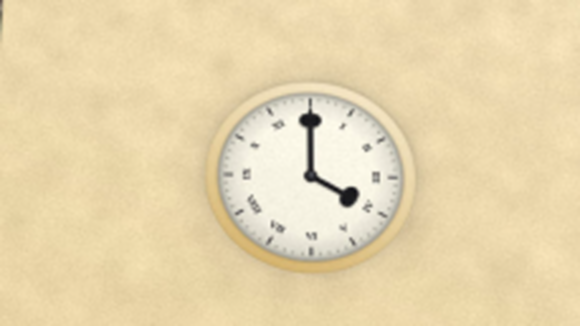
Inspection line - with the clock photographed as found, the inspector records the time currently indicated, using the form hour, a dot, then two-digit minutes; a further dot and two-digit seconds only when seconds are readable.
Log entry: 4.00
